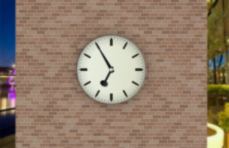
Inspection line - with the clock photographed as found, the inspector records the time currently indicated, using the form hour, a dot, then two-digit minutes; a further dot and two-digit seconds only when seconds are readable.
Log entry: 6.55
